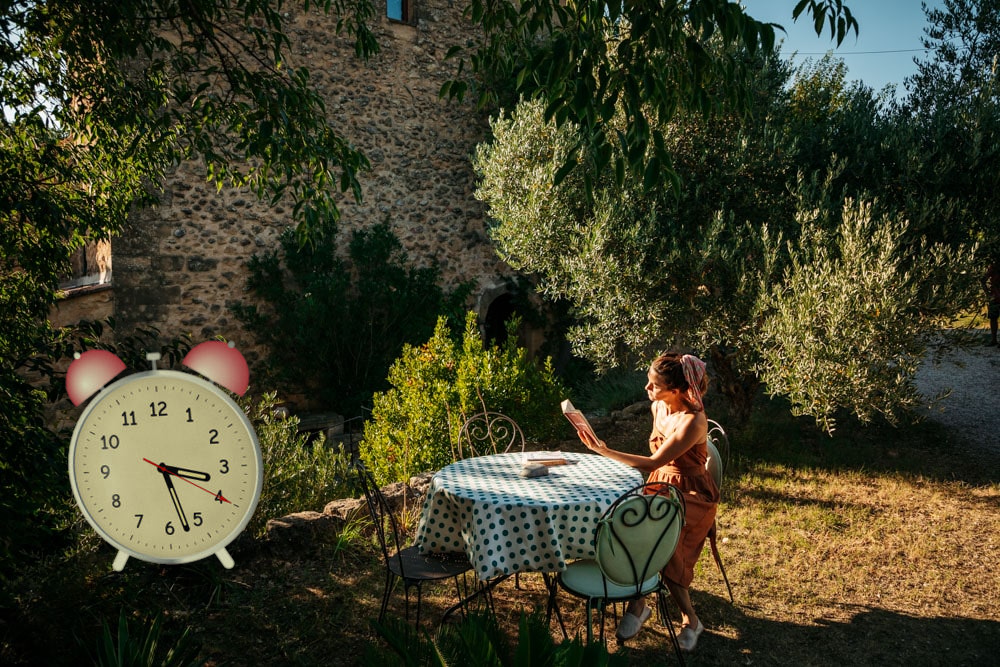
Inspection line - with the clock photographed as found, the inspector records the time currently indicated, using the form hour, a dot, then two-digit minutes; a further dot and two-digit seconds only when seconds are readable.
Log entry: 3.27.20
